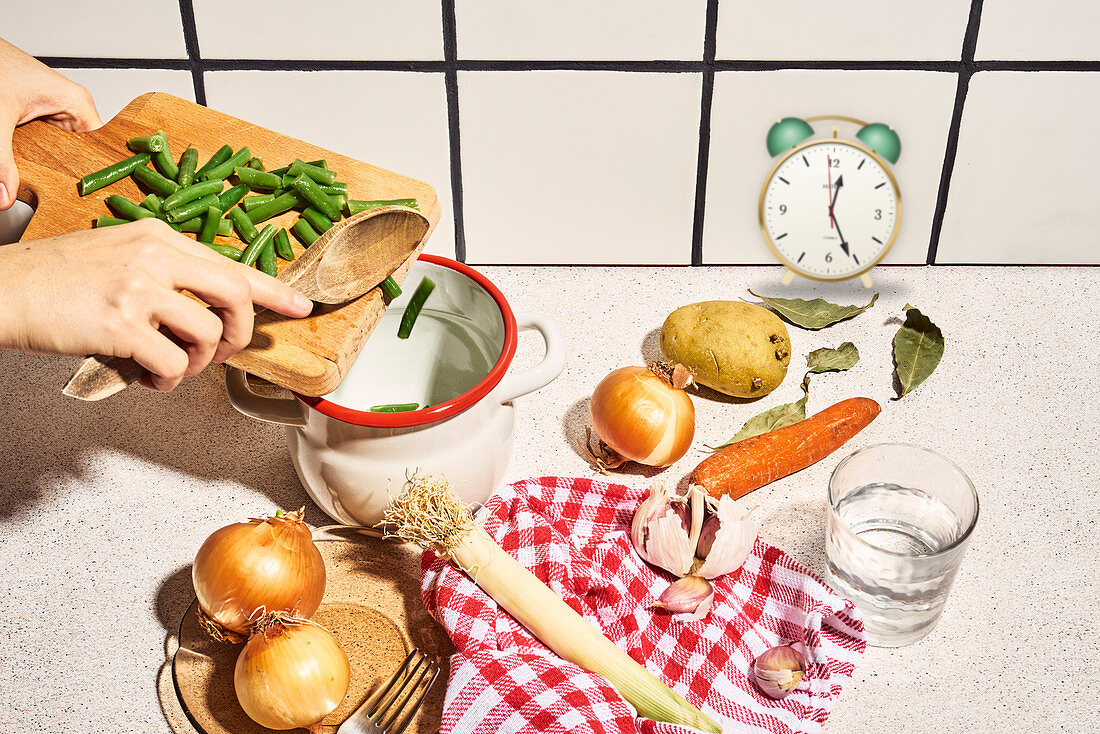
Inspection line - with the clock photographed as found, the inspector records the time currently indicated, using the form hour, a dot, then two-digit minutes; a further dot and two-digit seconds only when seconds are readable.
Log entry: 12.25.59
